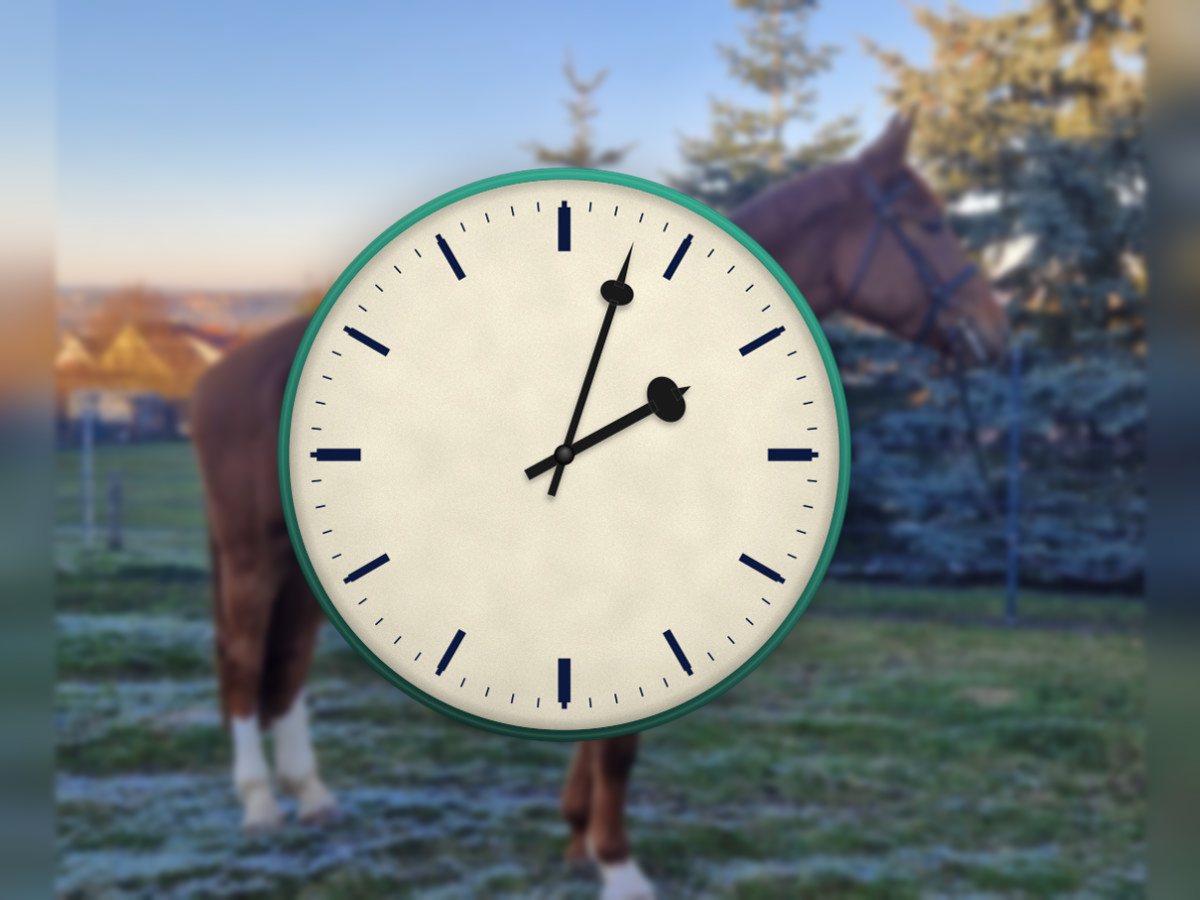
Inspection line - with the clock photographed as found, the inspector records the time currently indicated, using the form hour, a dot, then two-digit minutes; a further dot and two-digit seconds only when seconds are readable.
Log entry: 2.03
